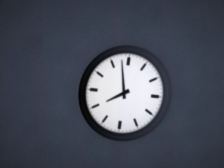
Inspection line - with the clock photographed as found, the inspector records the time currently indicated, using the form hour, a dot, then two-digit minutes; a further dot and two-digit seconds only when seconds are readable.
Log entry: 7.58
